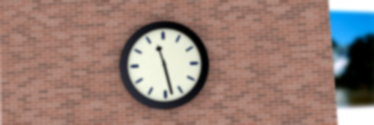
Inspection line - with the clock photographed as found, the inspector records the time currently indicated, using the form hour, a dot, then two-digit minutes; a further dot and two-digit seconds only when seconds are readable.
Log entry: 11.28
